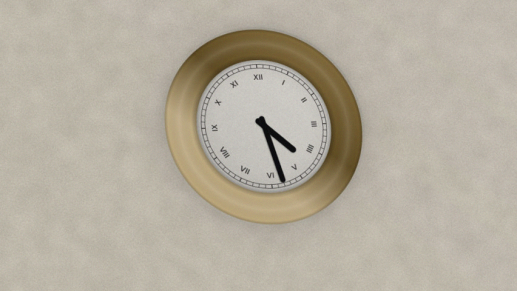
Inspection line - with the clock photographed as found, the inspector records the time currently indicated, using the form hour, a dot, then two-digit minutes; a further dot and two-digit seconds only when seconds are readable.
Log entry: 4.28
